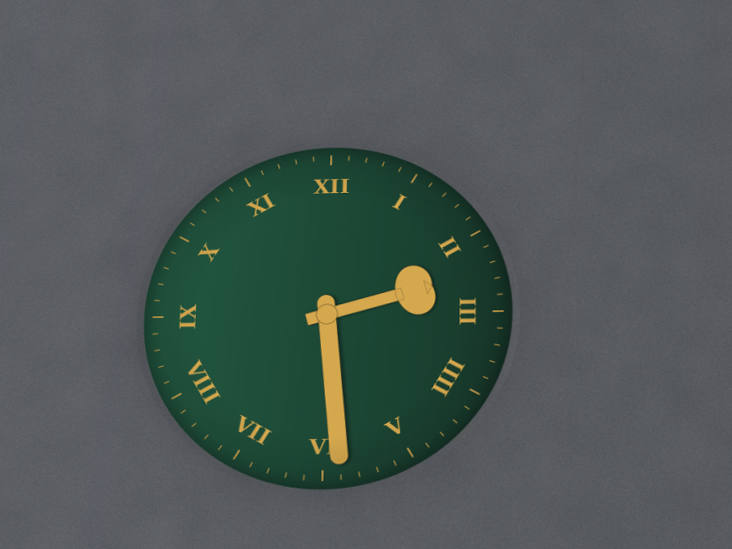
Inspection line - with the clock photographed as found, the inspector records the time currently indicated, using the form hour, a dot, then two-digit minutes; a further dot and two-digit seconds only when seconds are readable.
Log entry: 2.29
